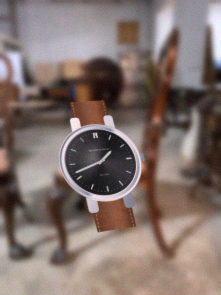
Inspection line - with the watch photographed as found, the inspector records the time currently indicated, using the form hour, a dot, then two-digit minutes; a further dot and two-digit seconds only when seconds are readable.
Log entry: 1.42
